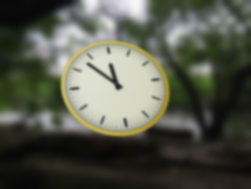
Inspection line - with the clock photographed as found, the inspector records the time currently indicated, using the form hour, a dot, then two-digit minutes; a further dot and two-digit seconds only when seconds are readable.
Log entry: 11.53
